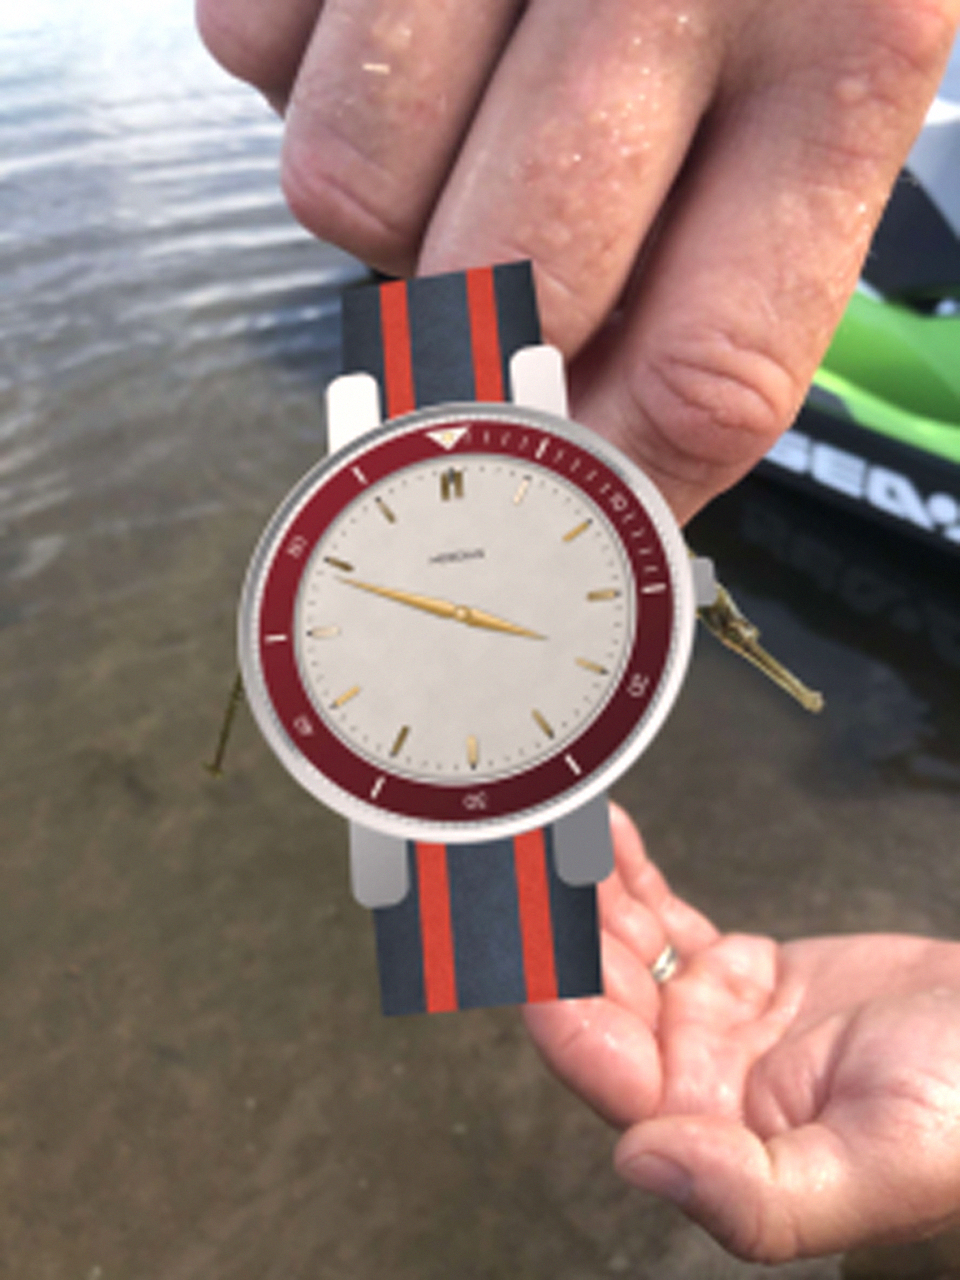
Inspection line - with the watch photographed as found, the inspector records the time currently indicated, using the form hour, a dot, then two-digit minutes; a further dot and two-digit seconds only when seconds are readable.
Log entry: 3.49
